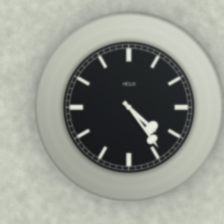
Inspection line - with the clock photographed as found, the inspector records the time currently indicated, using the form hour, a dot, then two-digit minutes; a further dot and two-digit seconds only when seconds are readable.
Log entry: 4.24
